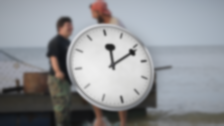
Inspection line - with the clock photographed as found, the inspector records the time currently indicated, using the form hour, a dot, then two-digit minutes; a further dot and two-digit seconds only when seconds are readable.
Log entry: 12.11
